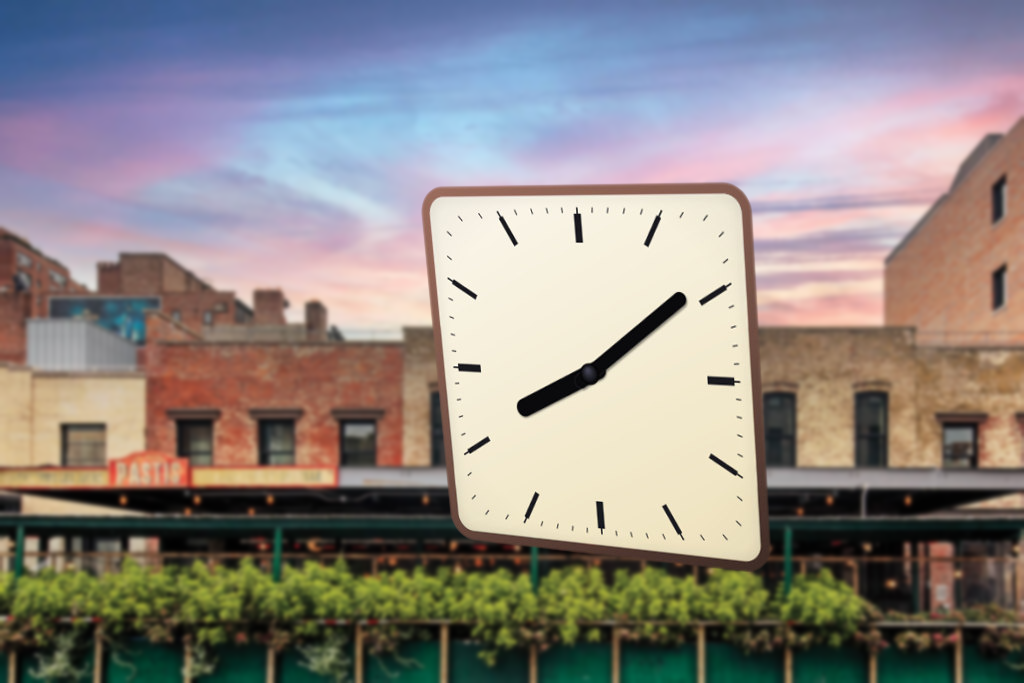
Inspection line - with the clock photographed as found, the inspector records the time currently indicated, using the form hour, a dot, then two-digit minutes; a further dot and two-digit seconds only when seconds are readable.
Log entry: 8.09
